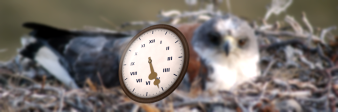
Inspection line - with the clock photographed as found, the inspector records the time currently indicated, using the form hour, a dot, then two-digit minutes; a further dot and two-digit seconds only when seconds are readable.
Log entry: 5.26
